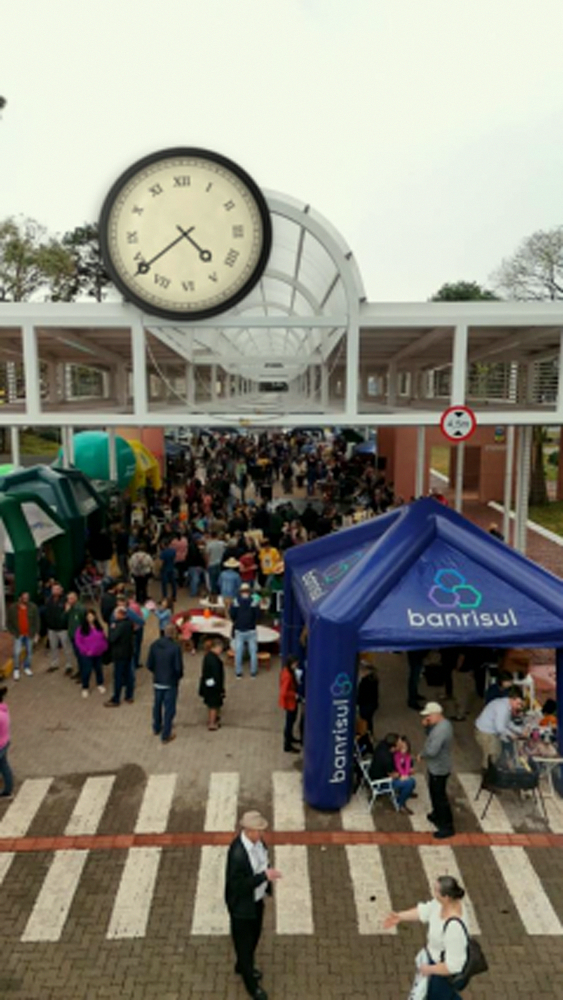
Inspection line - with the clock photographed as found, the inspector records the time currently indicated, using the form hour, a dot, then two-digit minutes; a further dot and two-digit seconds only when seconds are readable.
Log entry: 4.39
